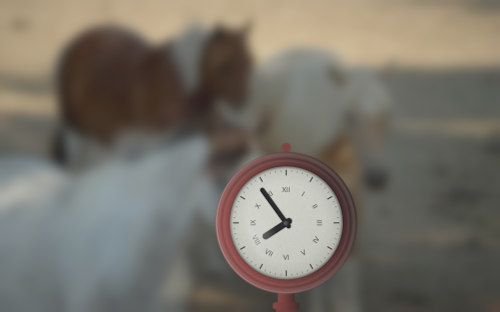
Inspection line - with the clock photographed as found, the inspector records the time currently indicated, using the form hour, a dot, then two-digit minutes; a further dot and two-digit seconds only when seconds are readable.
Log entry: 7.54
